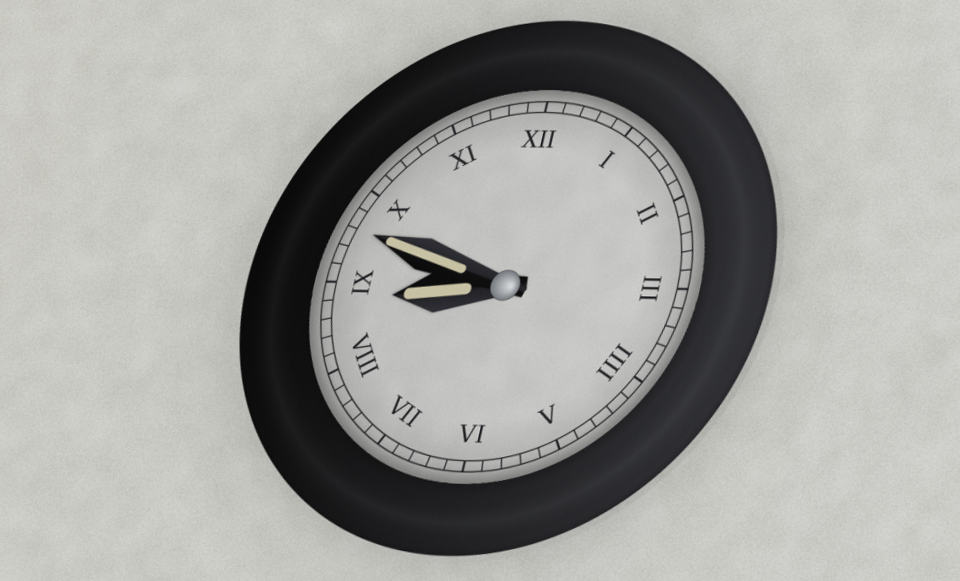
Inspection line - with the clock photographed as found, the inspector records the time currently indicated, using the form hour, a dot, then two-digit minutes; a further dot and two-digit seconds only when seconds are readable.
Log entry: 8.48
